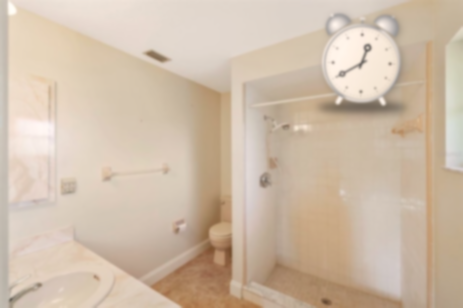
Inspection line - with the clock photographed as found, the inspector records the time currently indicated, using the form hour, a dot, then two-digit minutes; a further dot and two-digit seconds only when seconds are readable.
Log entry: 12.40
